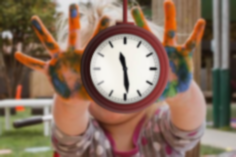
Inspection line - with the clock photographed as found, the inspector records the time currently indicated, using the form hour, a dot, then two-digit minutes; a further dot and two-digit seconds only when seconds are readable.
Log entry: 11.29
